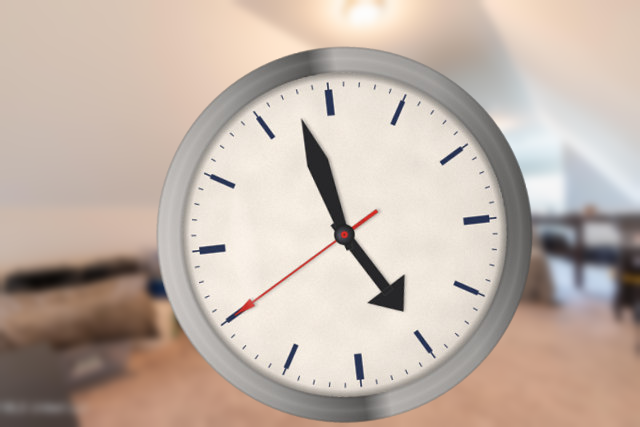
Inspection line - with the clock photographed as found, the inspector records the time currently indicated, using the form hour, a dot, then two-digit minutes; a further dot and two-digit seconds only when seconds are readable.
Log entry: 4.57.40
